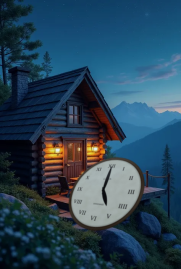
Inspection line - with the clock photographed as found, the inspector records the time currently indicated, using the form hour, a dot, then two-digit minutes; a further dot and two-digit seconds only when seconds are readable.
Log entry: 5.00
